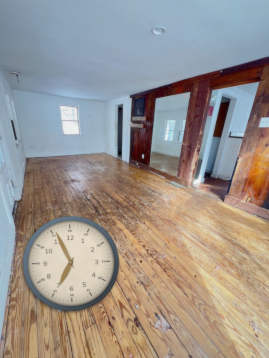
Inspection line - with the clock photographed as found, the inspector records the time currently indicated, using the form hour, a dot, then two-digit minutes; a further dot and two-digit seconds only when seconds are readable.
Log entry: 6.56
